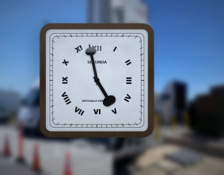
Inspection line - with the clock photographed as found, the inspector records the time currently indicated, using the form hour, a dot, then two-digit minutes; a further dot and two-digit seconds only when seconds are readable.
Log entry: 4.58
